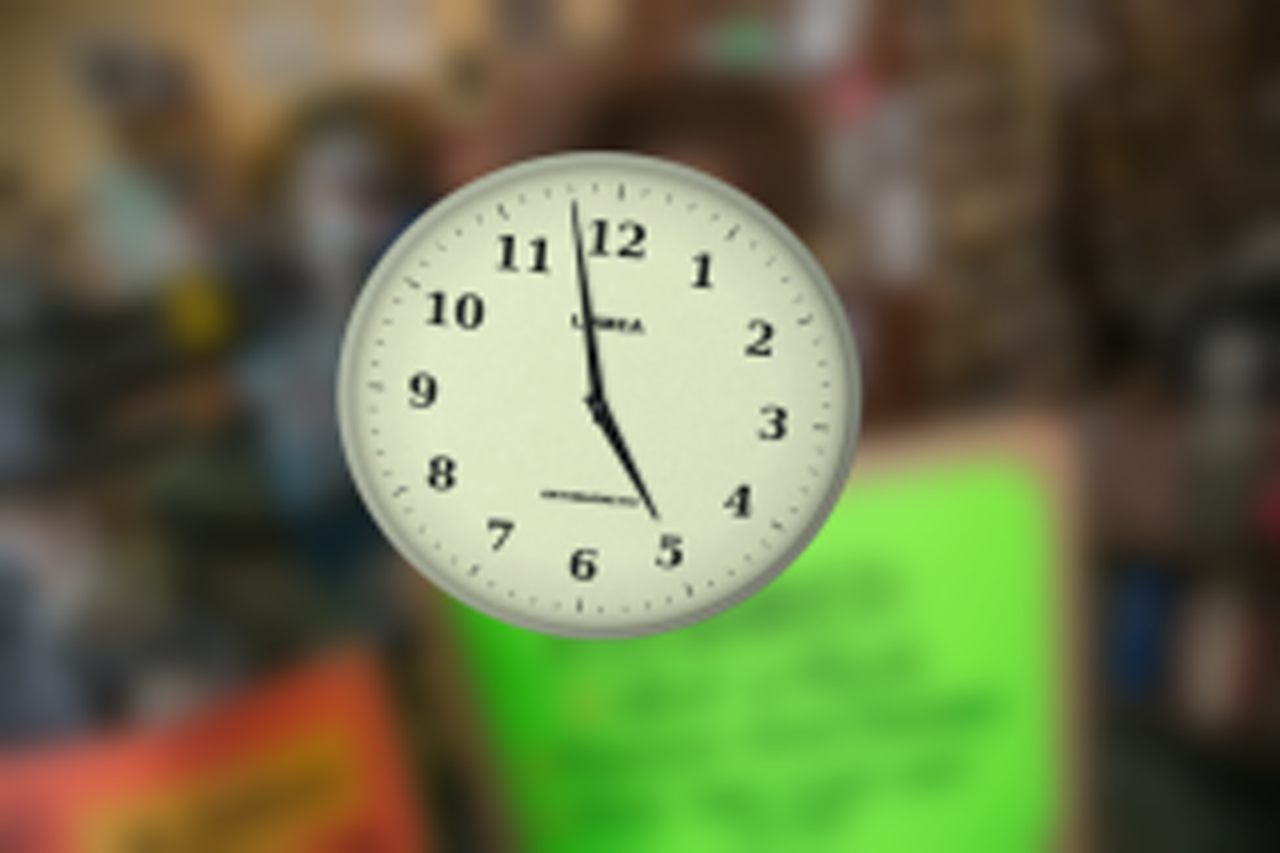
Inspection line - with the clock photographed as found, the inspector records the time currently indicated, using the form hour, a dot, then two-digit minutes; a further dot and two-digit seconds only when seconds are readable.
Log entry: 4.58
